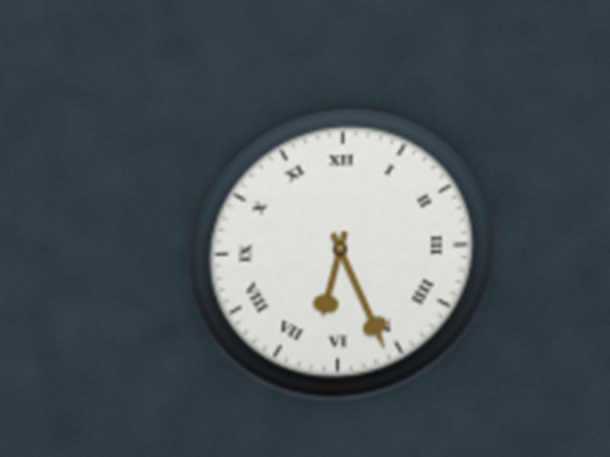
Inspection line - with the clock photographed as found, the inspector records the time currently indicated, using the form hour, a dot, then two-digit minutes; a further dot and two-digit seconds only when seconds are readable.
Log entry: 6.26
